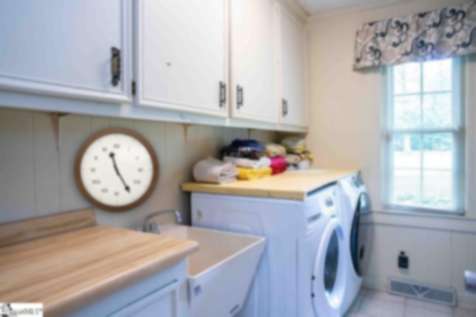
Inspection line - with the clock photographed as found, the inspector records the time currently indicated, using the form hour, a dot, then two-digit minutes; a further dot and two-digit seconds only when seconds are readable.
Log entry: 11.25
